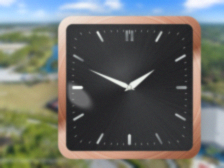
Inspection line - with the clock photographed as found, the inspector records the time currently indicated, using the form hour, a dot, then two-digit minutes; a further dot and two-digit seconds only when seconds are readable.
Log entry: 1.49
